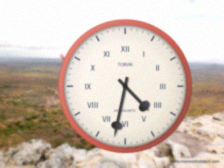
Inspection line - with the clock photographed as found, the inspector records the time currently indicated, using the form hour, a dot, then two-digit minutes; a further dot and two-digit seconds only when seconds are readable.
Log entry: 4.32
